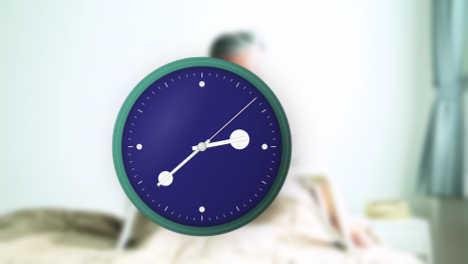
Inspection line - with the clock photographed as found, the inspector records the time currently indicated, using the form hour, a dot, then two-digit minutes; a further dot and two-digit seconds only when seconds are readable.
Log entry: 2.38.08
